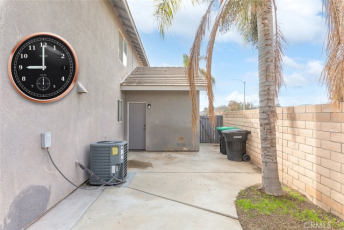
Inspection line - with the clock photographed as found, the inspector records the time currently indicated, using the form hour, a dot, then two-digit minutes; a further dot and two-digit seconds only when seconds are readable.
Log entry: 9.00
